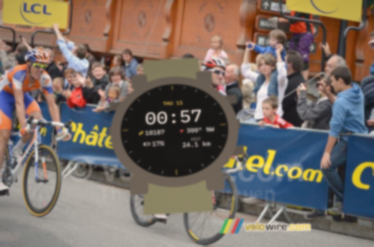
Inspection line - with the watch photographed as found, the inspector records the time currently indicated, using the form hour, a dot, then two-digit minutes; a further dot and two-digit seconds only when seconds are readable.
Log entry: 0.57
